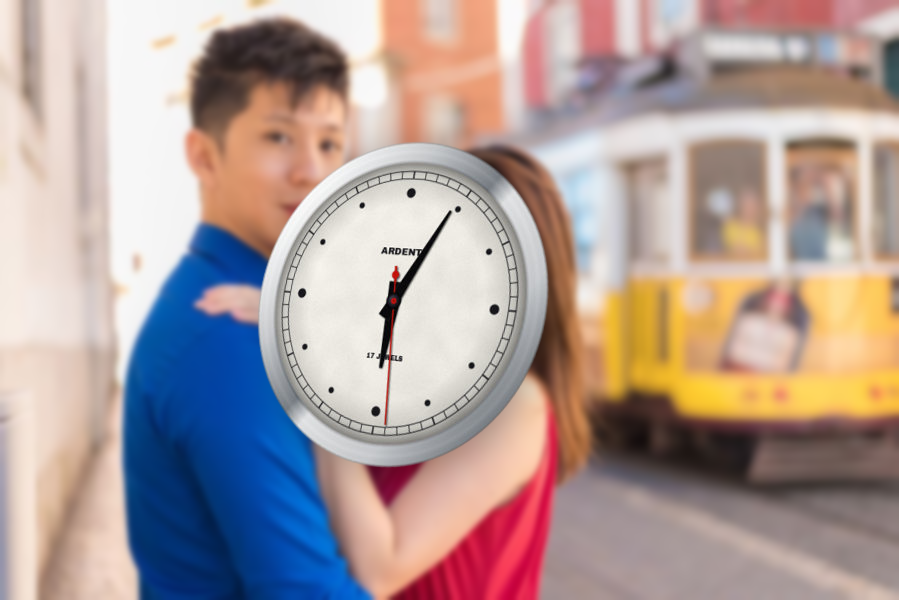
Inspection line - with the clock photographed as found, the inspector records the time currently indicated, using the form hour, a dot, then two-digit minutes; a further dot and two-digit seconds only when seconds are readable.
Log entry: 6.04.29
